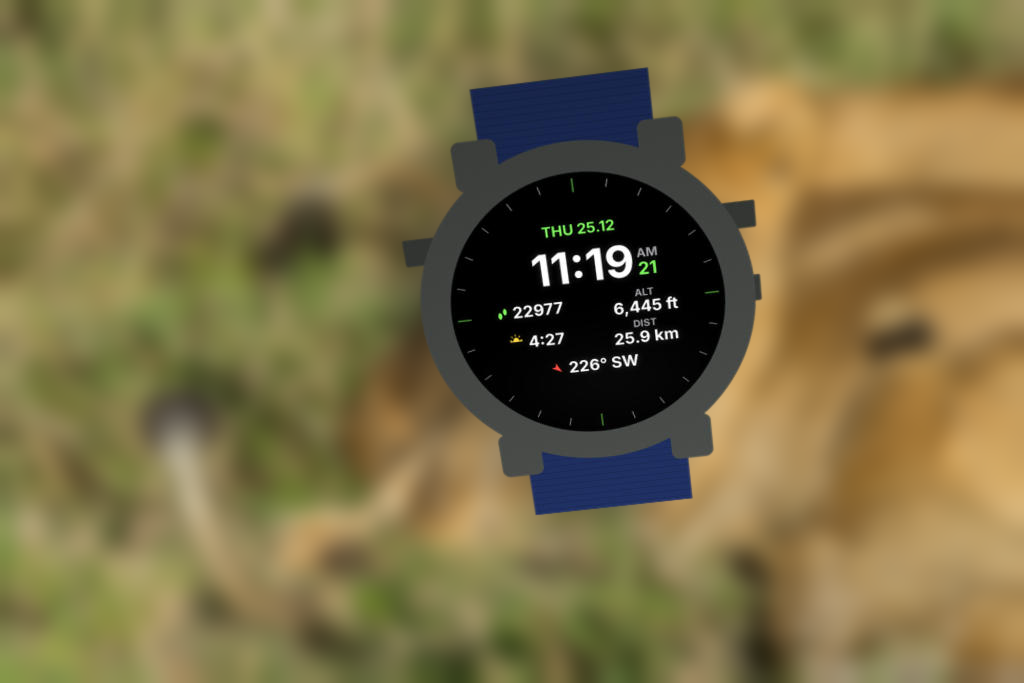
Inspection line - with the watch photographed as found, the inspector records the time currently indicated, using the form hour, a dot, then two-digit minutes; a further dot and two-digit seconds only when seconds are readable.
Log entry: 11.19.21
